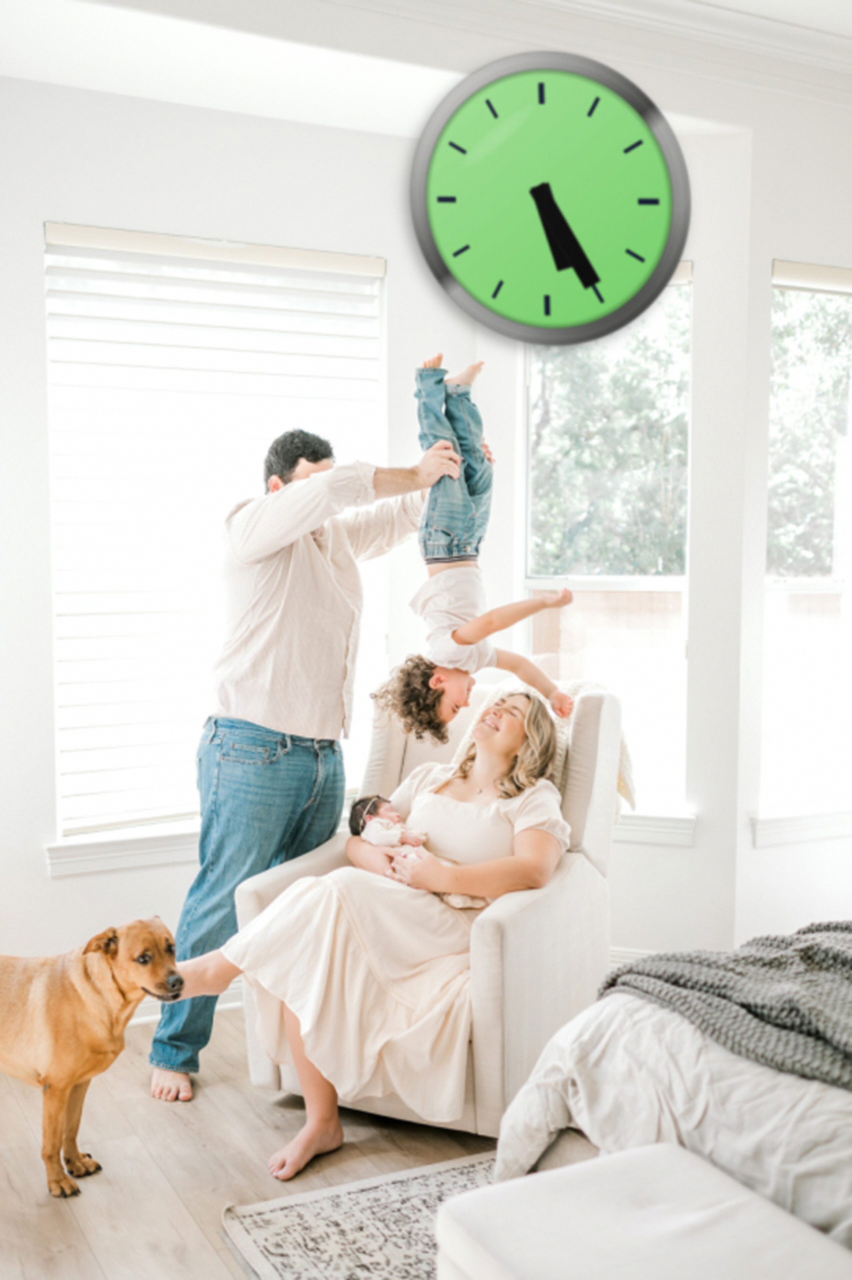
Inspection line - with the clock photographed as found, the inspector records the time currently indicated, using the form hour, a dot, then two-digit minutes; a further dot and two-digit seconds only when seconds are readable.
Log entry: 5.25
